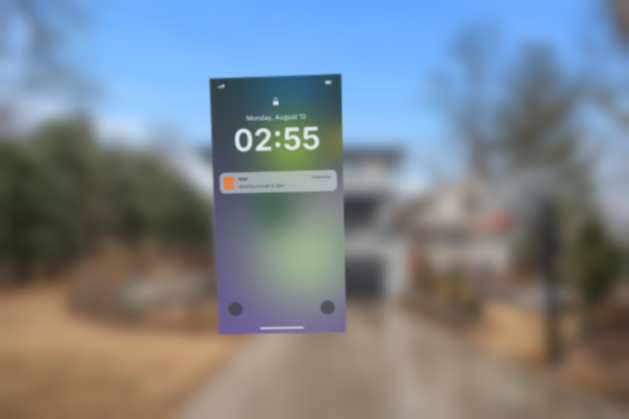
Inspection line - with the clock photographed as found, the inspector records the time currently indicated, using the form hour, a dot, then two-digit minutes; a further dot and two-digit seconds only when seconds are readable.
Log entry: 2.55
